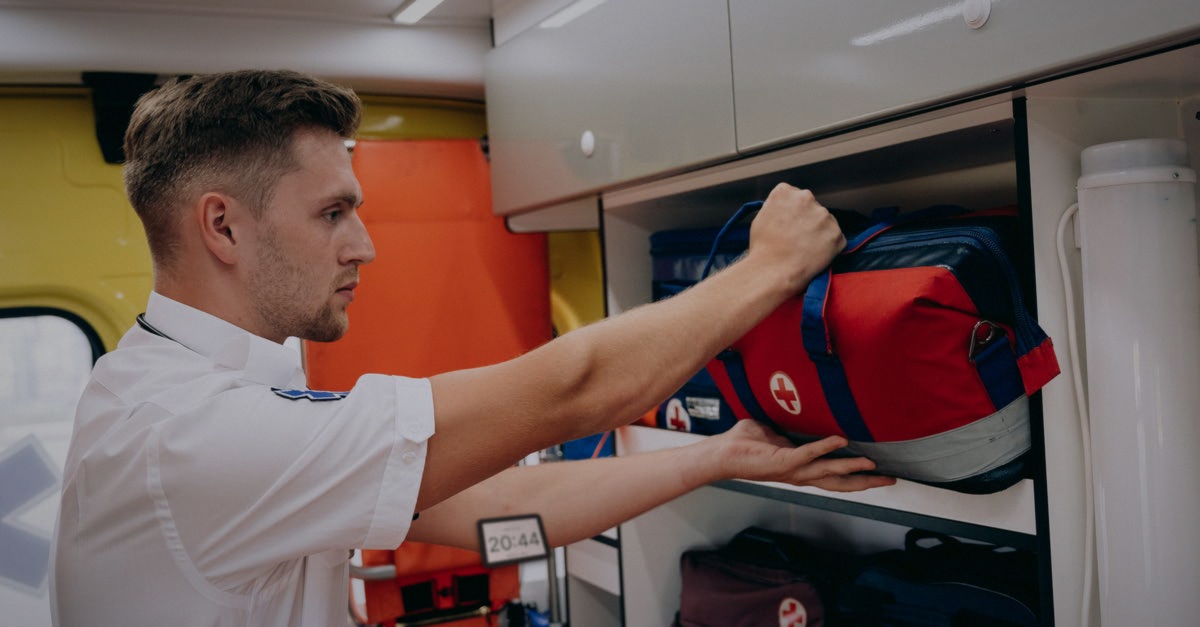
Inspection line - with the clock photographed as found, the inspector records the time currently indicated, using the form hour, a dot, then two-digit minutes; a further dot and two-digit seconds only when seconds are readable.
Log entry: 20.44
